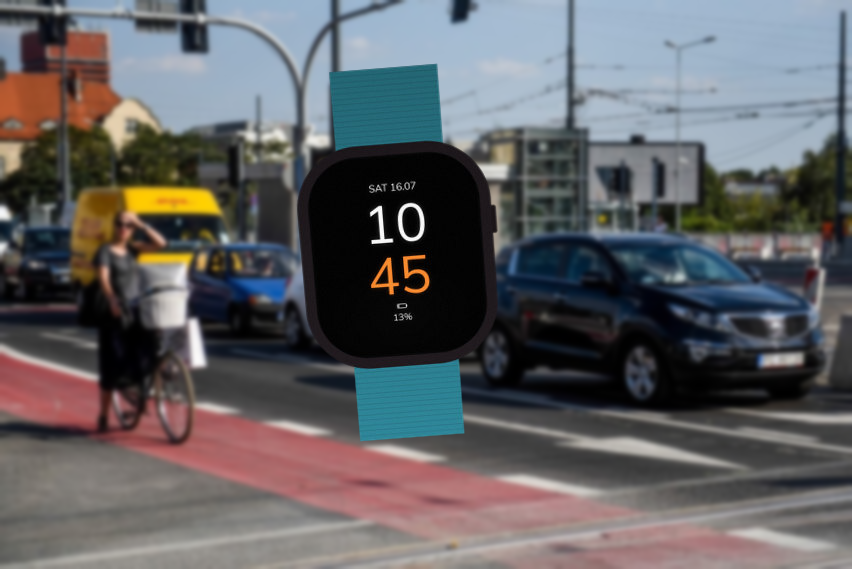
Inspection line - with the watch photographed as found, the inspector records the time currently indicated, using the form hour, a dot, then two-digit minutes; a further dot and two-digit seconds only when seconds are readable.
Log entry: 10.45
